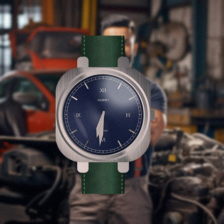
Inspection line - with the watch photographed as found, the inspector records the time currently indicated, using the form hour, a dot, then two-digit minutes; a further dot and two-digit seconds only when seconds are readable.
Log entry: 6.31
